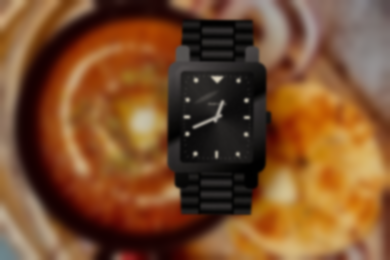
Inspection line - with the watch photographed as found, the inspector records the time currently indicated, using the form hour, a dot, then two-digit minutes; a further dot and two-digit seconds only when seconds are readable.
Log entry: 12.41
